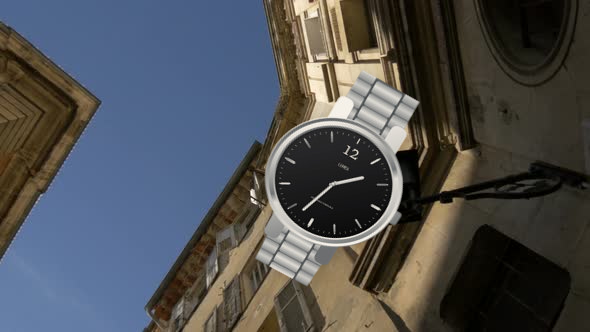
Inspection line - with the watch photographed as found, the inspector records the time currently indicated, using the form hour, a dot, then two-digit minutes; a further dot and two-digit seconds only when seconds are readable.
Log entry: 1.33
